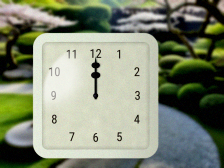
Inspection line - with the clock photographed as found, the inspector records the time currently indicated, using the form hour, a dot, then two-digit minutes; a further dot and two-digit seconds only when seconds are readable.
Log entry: 12.00
